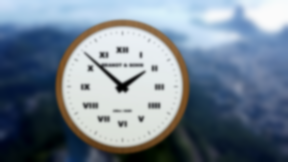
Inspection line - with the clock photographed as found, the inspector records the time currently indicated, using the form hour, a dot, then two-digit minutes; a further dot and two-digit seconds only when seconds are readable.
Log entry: 1.52
